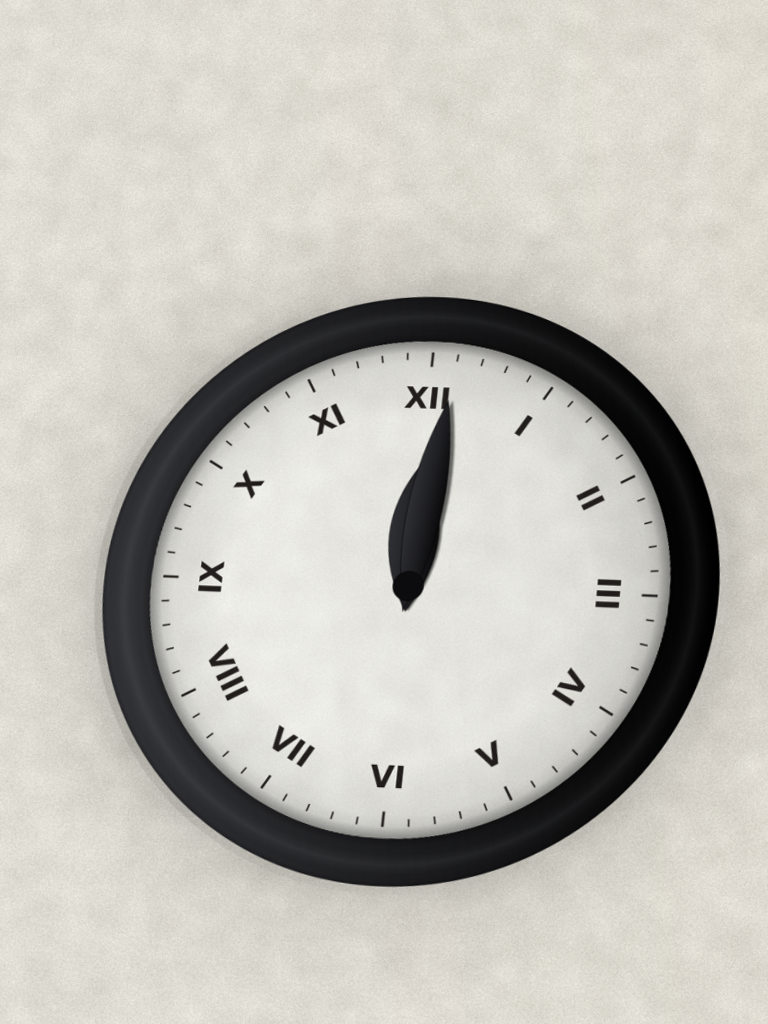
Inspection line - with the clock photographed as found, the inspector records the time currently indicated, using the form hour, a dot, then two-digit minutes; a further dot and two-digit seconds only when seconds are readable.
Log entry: 12.01
